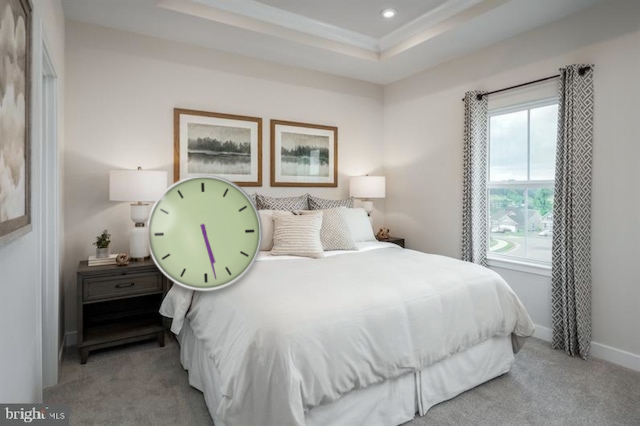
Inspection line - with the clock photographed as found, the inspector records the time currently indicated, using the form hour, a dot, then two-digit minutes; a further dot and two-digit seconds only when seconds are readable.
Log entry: 5.28
